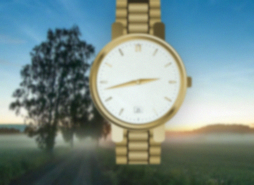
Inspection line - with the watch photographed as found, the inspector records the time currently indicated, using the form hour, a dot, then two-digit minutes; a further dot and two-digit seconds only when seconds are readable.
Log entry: 2.43
